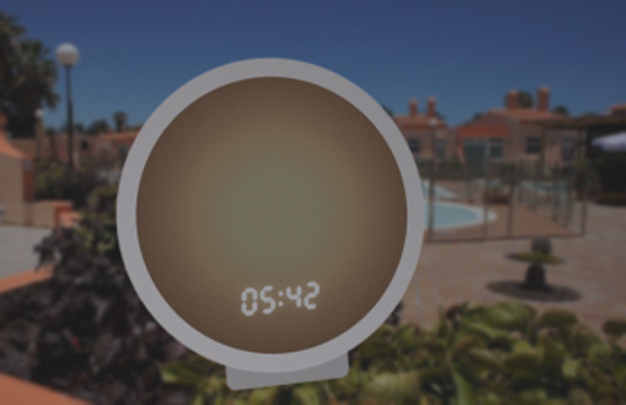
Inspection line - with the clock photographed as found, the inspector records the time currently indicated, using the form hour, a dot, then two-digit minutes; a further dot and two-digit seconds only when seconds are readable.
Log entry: 5.42
